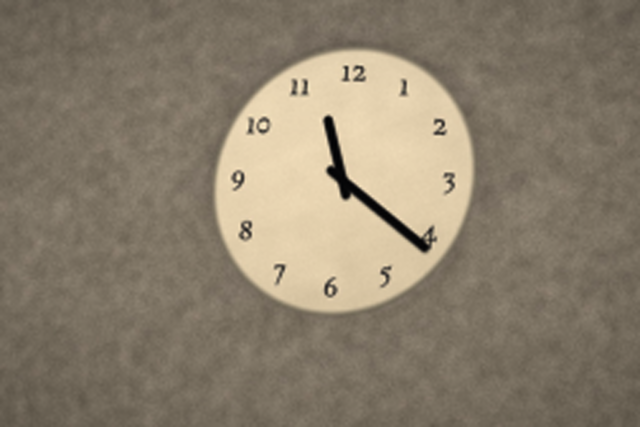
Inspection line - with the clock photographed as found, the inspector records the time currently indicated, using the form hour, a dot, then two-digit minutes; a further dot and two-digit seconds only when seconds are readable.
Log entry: 11.21
